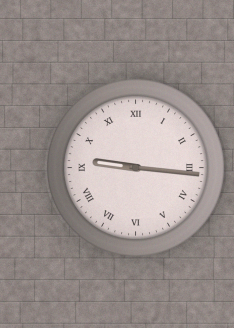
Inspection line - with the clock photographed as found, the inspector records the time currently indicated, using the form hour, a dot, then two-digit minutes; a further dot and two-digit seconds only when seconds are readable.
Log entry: 9.16
